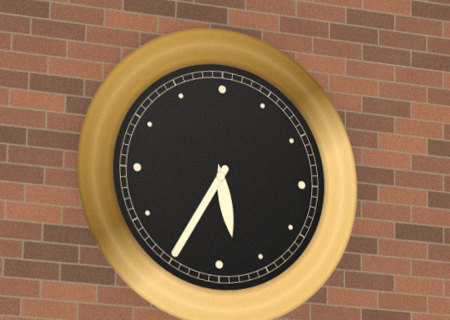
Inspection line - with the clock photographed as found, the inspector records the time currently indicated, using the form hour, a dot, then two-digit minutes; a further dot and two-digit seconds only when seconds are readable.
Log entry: 5.35
